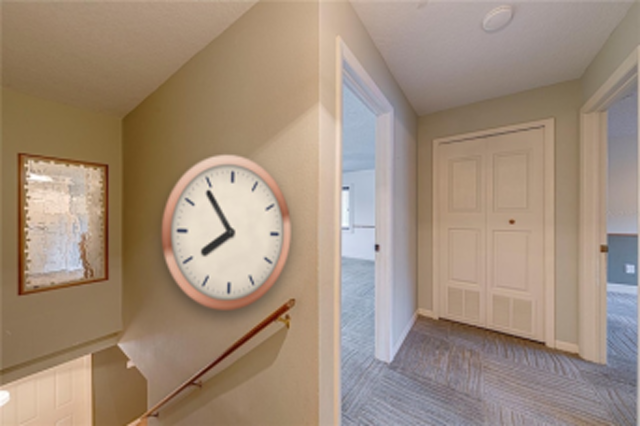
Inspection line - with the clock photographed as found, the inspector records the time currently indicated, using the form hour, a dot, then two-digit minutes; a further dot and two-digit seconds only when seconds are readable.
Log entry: 7.54
